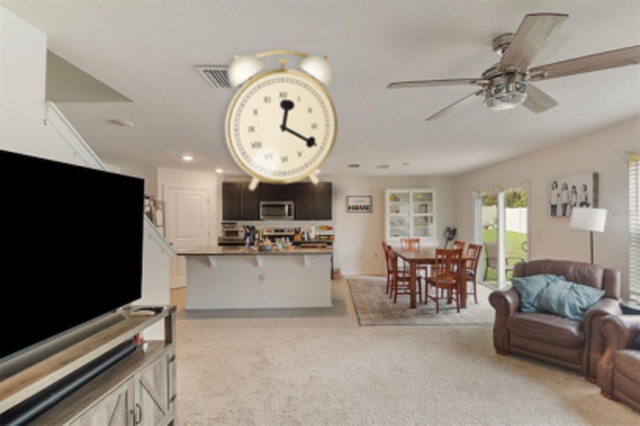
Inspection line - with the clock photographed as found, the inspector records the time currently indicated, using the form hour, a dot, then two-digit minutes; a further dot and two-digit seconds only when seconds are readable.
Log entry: 12.20
